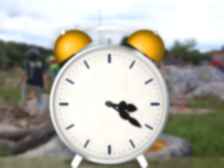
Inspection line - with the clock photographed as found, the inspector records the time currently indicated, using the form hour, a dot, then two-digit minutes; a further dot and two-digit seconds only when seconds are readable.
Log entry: 3.21
